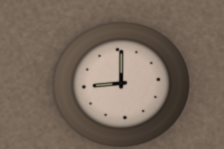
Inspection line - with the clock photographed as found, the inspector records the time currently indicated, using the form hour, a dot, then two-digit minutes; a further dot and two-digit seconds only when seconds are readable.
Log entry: 9.01
